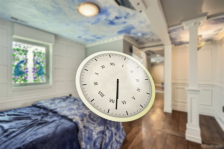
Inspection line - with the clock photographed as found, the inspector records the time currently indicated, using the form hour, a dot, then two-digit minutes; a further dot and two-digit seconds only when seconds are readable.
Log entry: 6.33
